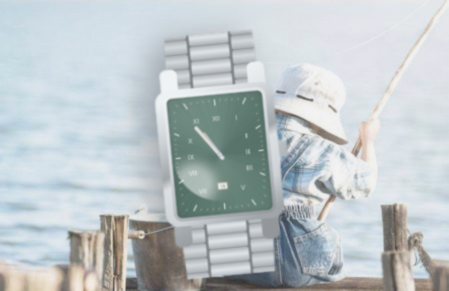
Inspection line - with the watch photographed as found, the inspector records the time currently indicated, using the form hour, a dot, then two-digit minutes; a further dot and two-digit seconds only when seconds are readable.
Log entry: 10.54
